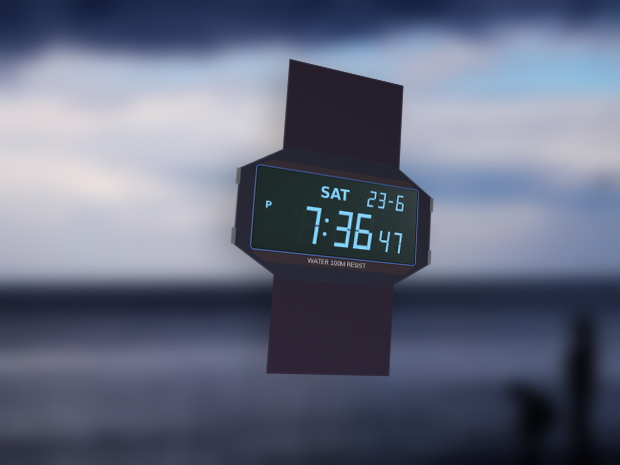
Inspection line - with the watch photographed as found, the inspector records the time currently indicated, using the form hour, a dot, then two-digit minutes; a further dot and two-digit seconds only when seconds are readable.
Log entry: 7.36.47
